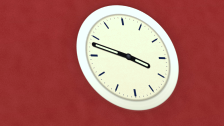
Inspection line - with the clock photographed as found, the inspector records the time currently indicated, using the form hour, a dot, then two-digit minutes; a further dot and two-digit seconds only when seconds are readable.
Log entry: 3.48
